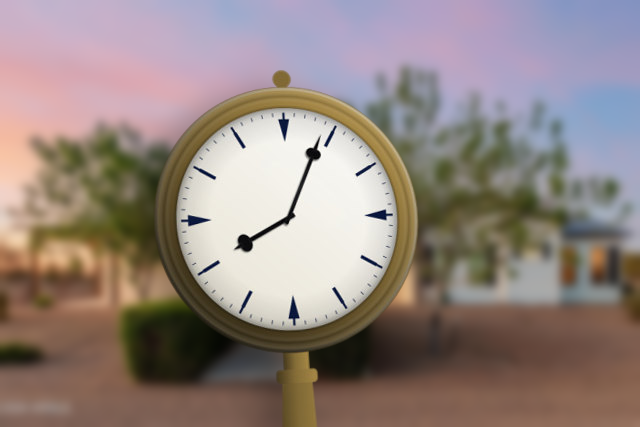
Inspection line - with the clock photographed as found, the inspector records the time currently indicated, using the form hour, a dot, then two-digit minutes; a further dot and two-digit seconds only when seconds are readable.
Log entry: 8.04
